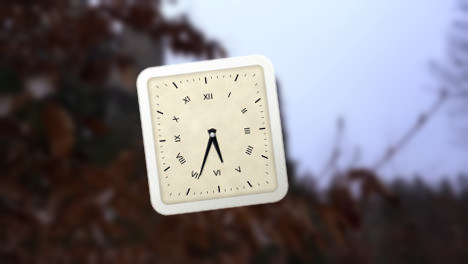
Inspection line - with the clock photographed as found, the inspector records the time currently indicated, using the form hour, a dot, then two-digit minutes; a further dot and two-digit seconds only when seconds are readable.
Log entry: 5.34
